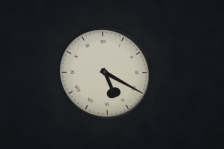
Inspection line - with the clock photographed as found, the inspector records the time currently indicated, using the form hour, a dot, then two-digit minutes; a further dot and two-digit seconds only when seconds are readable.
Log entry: 5.20
